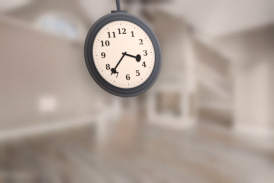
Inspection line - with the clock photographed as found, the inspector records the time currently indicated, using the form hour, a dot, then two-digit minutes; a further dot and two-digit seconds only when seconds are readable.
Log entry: 3.37
